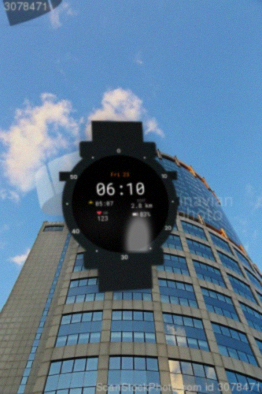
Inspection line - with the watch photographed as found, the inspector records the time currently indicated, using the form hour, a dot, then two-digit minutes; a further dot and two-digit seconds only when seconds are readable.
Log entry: 6.10
